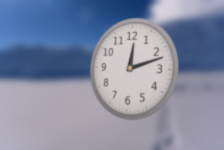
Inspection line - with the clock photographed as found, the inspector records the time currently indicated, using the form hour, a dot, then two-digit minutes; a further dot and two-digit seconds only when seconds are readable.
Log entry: 12.12
